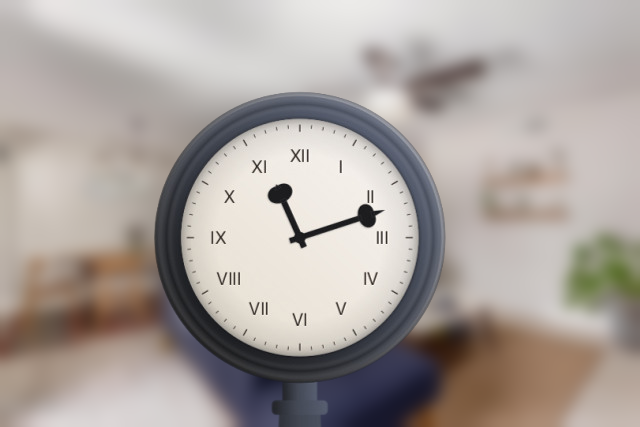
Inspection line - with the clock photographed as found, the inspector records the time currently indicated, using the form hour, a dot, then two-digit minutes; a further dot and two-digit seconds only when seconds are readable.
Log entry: 11.12
